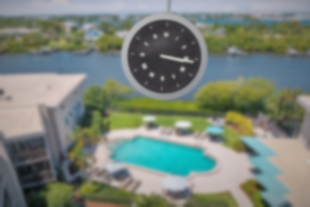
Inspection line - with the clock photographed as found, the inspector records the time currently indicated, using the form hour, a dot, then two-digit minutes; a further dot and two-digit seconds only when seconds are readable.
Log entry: 3.16
